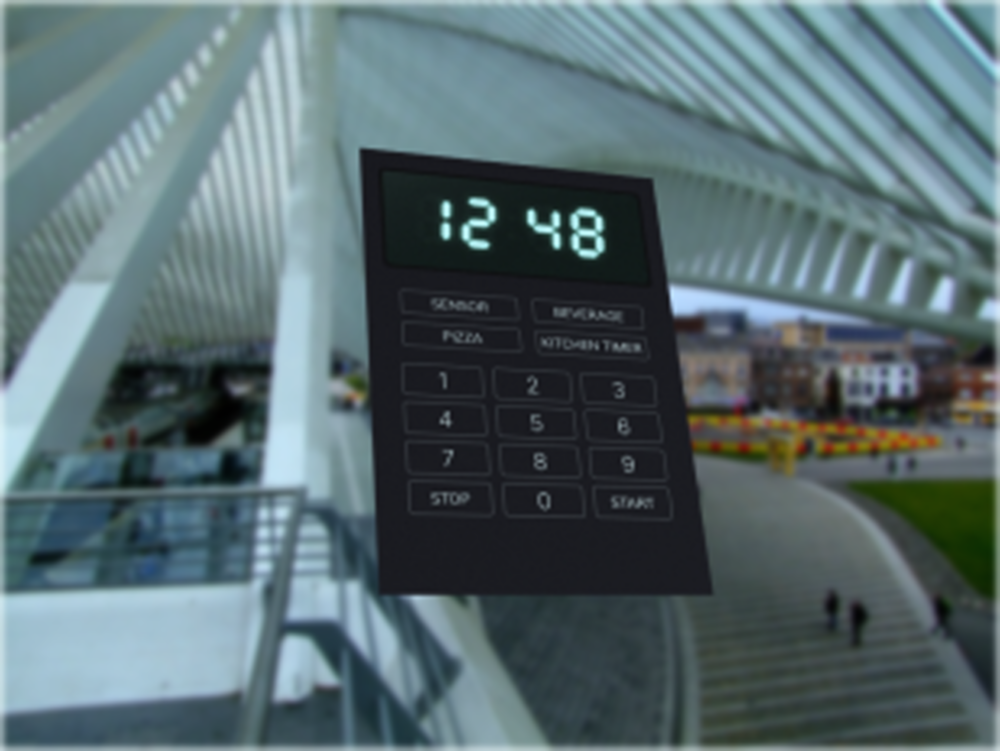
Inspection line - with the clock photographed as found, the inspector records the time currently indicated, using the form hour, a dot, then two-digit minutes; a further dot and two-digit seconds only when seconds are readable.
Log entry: 12.48
